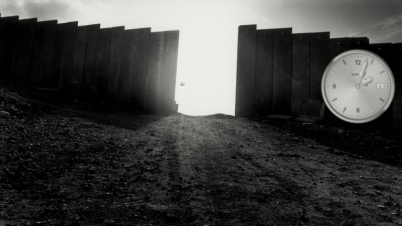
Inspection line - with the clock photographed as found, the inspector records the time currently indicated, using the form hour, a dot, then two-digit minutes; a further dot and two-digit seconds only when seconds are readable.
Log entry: 2.03
